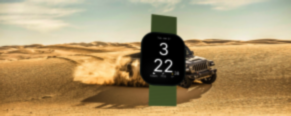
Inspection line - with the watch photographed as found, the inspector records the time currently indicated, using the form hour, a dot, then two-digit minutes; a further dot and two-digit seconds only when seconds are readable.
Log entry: 3.22
